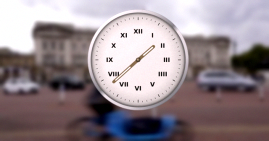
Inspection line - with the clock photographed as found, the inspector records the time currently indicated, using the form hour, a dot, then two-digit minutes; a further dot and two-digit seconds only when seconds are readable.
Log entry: 1.38
